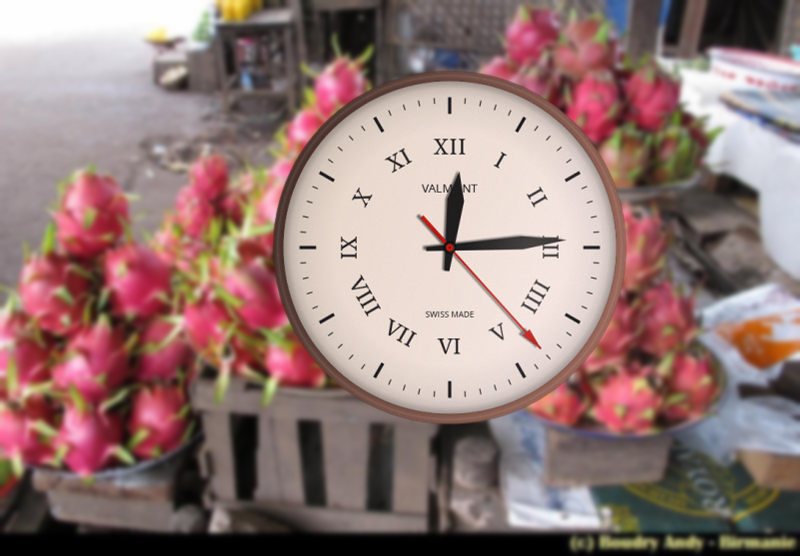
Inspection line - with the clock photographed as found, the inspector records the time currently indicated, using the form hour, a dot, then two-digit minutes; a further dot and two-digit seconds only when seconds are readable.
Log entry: 12.14.23
